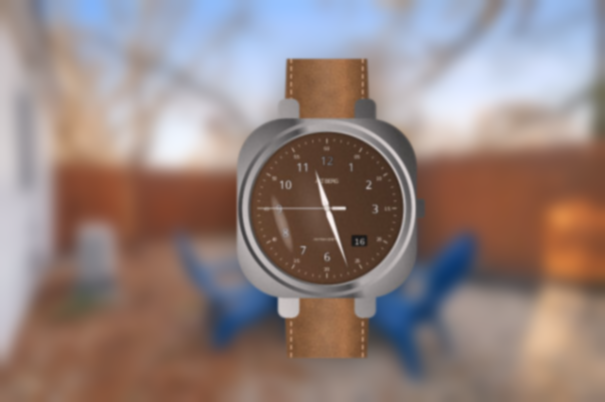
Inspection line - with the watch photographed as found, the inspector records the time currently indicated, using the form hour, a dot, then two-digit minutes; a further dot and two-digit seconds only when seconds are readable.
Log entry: 11.26.45
